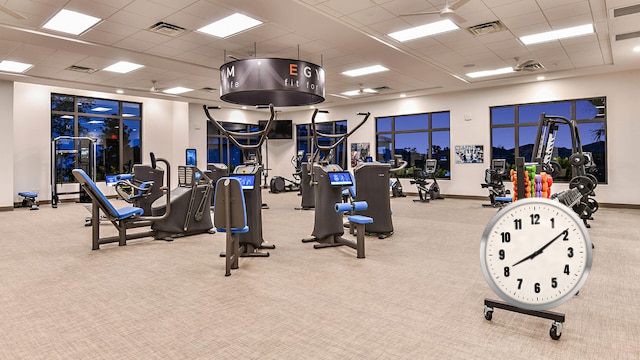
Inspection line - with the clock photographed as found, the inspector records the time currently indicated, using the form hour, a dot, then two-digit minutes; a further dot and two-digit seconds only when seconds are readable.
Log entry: 8.09
